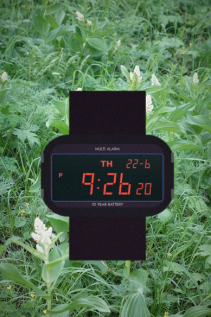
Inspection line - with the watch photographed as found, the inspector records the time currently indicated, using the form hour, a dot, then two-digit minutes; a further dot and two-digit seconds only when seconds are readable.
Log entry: 9.26.20
